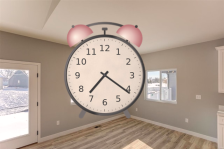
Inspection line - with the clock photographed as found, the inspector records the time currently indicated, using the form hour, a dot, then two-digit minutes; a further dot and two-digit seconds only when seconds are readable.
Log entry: 7.21
